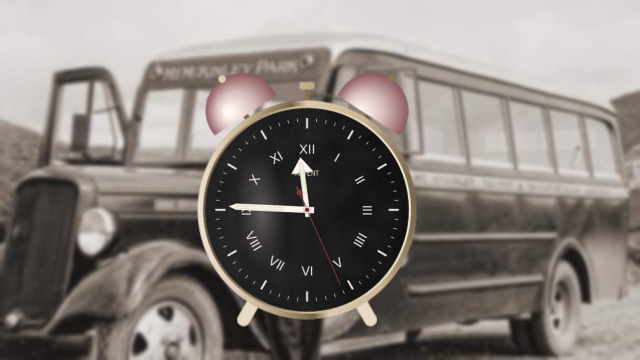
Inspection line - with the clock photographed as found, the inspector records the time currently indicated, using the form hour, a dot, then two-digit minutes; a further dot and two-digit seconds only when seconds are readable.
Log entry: 11.45.26
